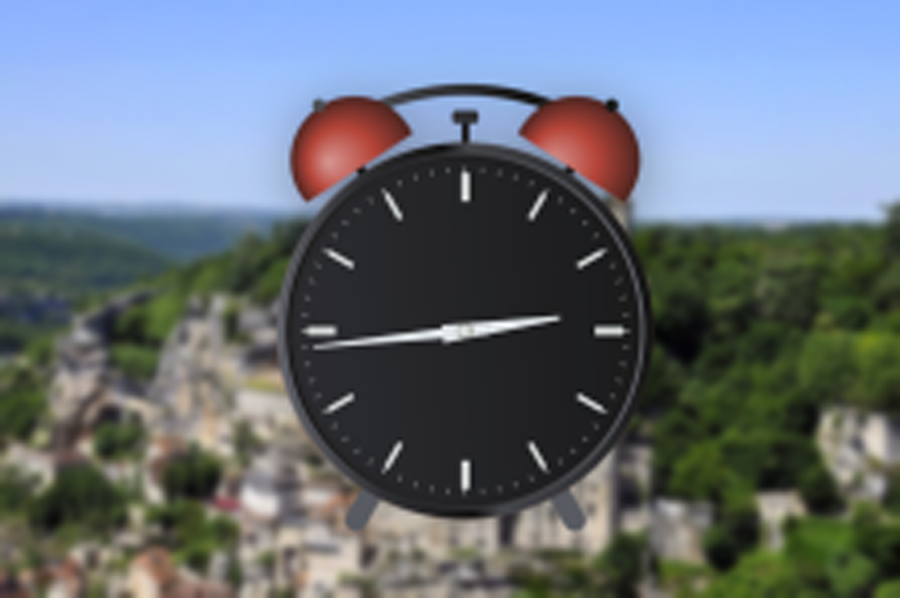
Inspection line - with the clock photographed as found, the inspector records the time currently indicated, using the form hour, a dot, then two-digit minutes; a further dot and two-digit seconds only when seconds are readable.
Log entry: 2.44
